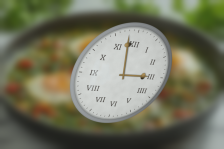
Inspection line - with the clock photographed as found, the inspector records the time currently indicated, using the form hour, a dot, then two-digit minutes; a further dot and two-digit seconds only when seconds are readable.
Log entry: 2.58
